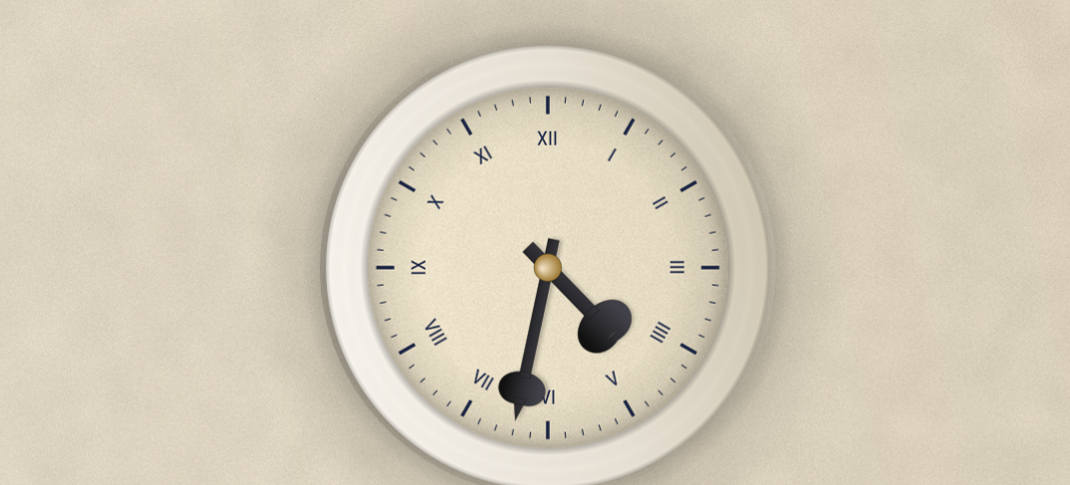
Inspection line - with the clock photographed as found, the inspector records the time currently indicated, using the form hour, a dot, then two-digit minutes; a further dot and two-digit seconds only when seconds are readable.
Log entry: 4.32
